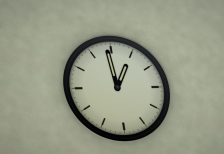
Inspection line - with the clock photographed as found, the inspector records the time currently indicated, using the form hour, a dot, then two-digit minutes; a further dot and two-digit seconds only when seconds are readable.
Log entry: 12.59
